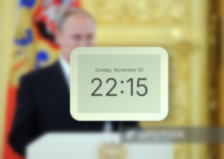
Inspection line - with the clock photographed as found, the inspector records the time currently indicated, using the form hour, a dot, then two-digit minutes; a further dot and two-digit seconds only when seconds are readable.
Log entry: 22.15
